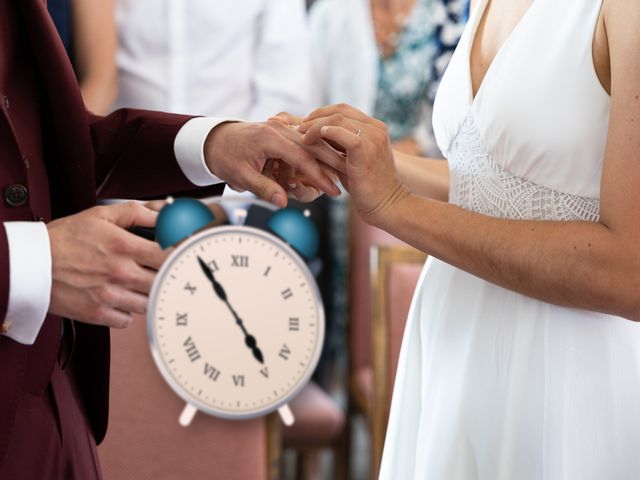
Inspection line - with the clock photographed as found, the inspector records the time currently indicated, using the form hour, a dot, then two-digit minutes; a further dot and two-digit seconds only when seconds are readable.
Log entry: 4.54
